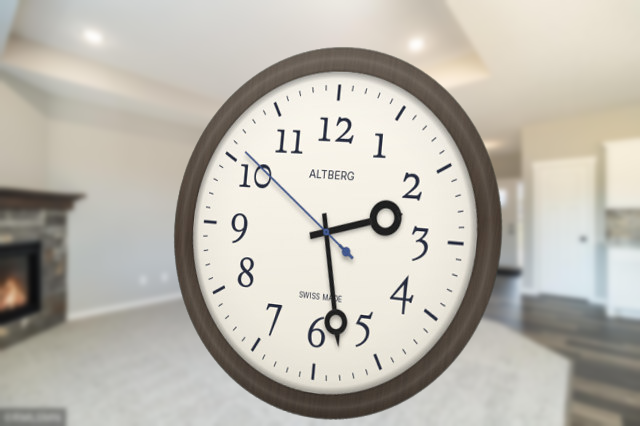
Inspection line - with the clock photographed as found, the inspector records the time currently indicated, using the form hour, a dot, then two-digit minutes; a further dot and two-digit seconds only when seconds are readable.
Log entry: 2.27.51
